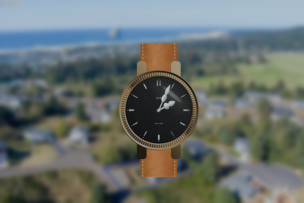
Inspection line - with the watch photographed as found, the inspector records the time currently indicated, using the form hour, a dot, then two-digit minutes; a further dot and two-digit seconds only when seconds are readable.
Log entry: 2.04
